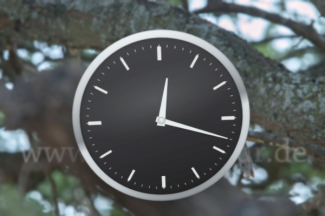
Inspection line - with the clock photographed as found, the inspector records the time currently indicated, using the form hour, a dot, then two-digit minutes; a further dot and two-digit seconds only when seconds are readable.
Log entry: 12.18
